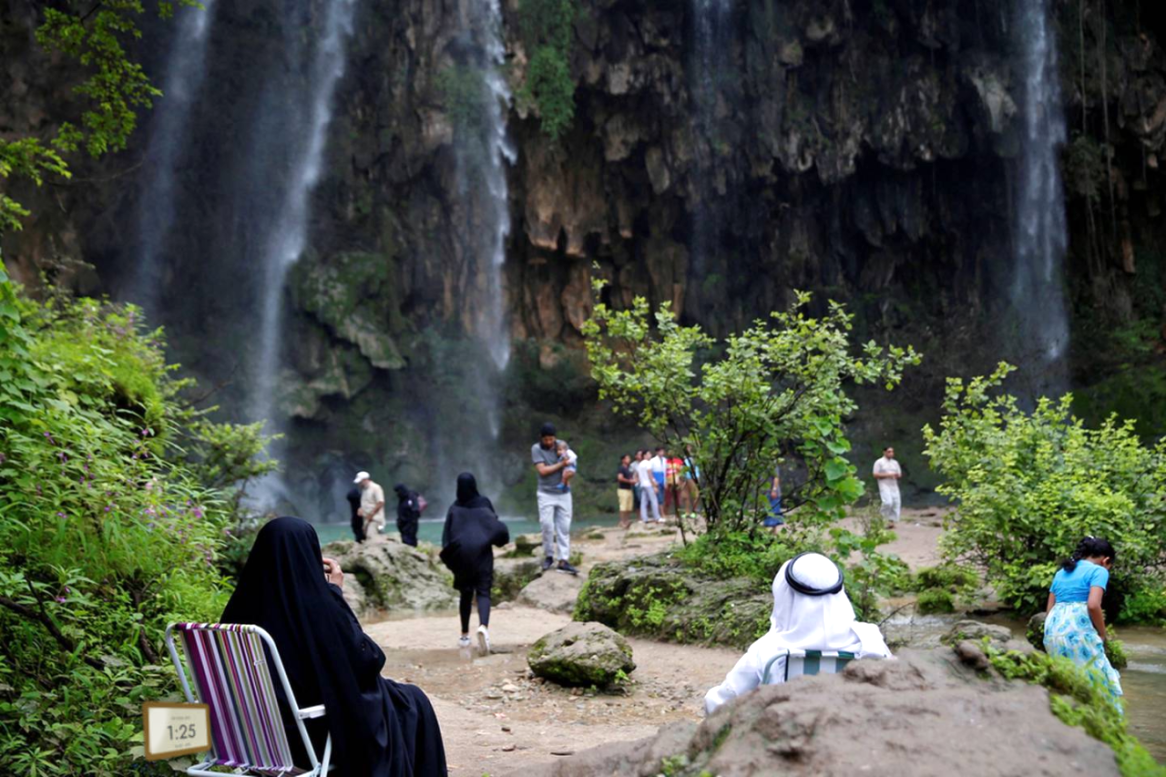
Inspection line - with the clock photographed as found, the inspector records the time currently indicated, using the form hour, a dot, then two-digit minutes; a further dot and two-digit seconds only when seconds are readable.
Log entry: 1.25
